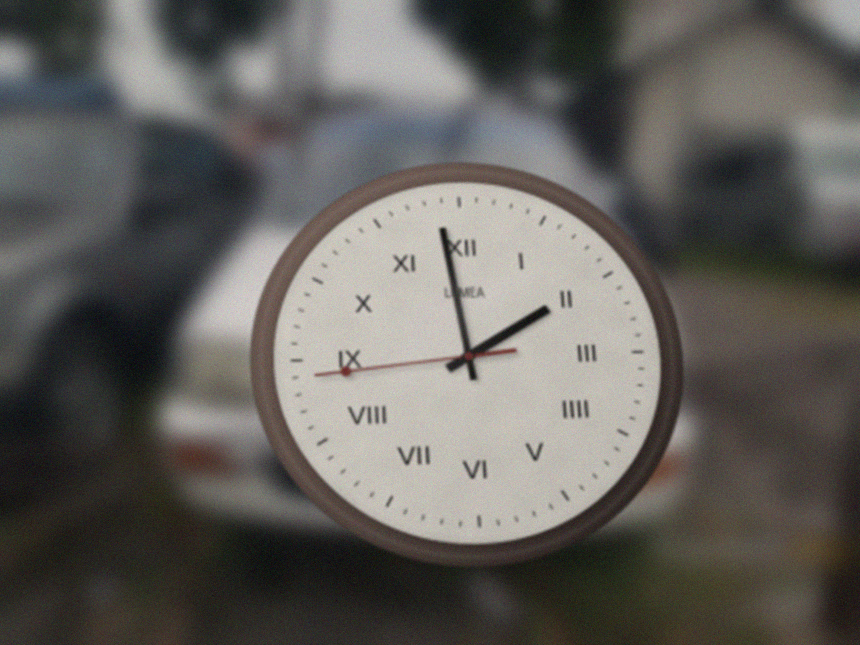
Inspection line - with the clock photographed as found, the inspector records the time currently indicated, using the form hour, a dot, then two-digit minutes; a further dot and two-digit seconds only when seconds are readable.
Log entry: 1.58.44
